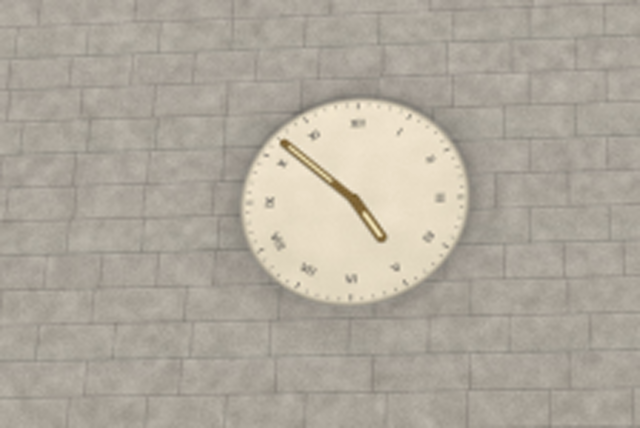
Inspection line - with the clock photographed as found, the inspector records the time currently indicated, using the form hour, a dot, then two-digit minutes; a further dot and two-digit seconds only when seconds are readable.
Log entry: 4.52
